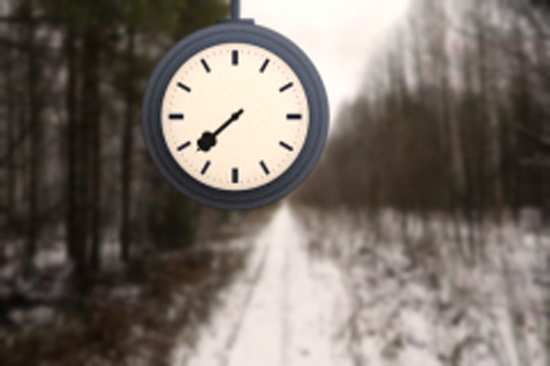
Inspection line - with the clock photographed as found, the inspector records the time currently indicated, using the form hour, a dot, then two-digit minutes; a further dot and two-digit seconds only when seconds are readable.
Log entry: 7.38
